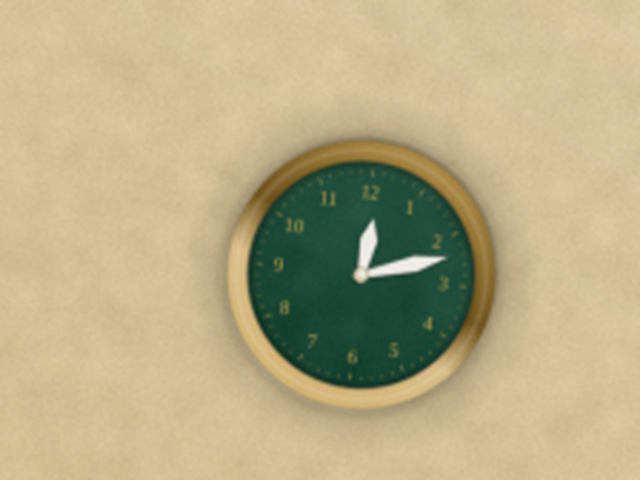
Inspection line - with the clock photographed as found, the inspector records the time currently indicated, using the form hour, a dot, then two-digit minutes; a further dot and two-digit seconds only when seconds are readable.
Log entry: 12.12
